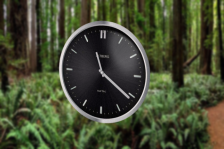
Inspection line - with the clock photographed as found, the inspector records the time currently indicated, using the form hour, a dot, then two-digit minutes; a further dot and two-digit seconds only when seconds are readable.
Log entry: 11.21
